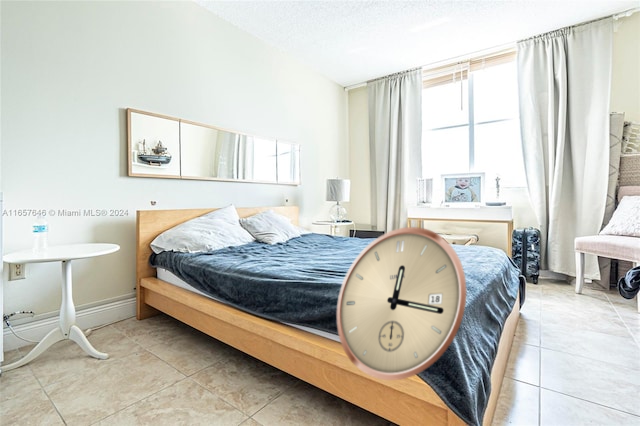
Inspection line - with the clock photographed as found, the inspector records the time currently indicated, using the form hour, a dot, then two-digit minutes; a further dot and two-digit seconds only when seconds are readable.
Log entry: 12.17
